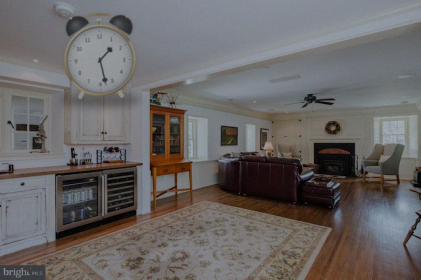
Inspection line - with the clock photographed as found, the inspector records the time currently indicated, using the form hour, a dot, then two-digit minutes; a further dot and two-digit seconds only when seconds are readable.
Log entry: 1.28
